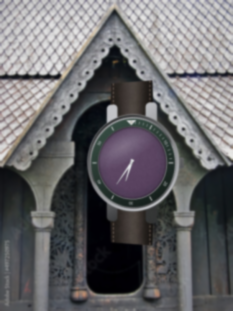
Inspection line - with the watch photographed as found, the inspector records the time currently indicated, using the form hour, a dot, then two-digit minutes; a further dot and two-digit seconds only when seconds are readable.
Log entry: 6.36
